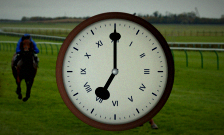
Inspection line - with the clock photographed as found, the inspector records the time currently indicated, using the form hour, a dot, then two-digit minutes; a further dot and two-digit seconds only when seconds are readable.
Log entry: 7.00
